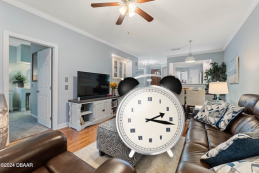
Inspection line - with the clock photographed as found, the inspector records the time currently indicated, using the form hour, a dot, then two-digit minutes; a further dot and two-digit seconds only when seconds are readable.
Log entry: 2.17
